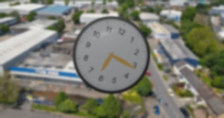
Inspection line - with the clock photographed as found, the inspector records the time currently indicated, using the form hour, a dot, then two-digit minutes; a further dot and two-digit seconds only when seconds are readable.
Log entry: 6.16
